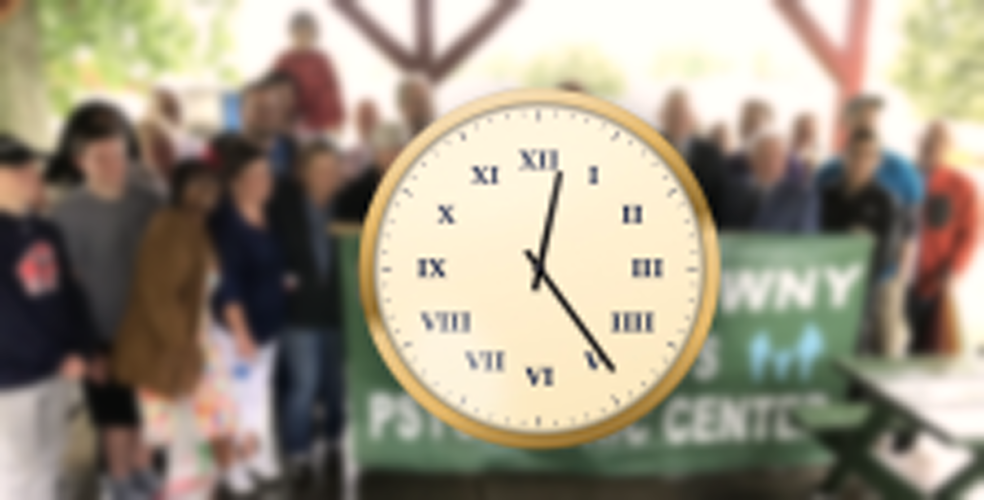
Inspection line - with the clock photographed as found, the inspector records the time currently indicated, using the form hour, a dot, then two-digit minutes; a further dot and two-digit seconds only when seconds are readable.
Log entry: 12.24
